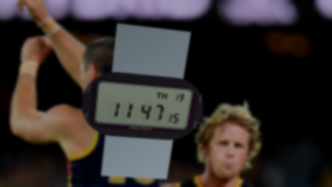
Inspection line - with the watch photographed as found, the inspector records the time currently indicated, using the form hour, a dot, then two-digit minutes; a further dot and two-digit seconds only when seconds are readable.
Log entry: 11.47
